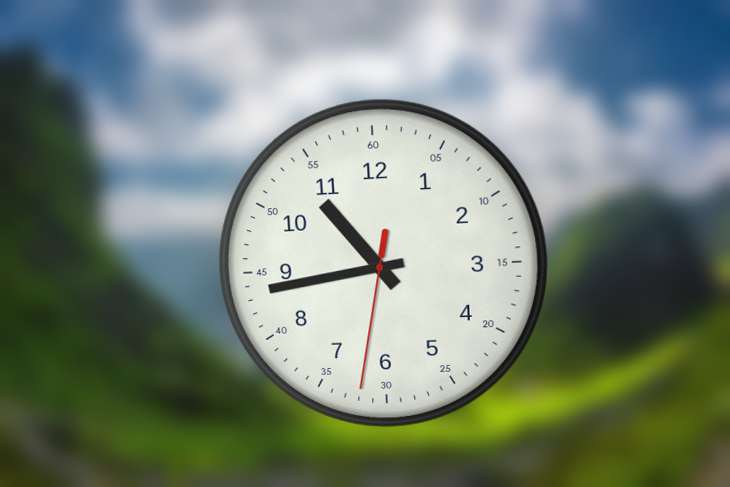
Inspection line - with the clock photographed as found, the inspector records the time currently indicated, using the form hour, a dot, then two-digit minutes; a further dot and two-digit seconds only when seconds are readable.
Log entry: 10.43.32
